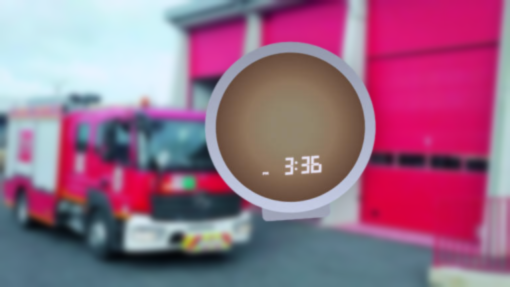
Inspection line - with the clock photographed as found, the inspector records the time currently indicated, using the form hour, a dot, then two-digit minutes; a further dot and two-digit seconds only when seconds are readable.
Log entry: 3.36
